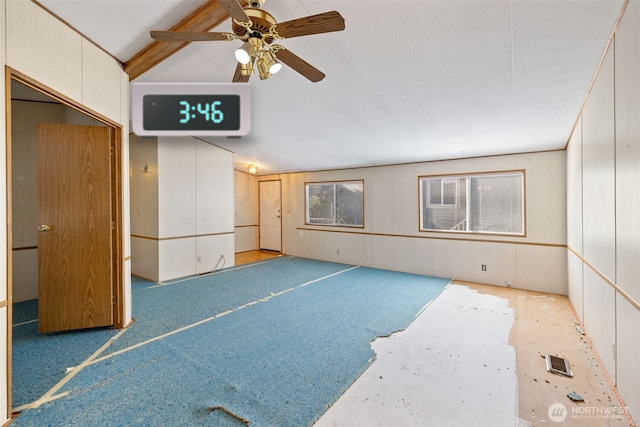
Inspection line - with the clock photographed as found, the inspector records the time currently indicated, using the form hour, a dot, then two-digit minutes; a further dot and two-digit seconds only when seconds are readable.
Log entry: 3.46
